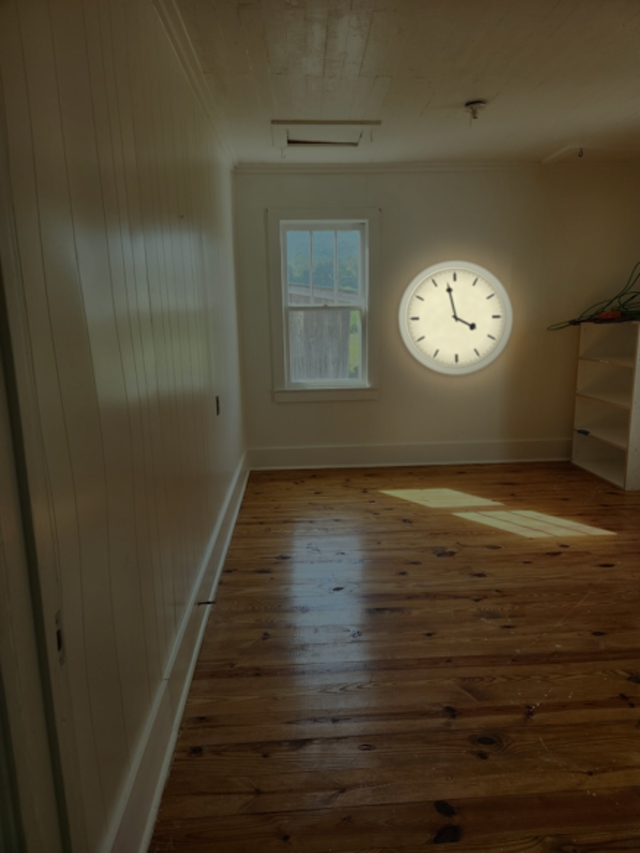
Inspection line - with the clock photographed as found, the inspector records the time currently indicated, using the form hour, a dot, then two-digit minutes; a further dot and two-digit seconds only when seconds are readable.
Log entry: 3.58
